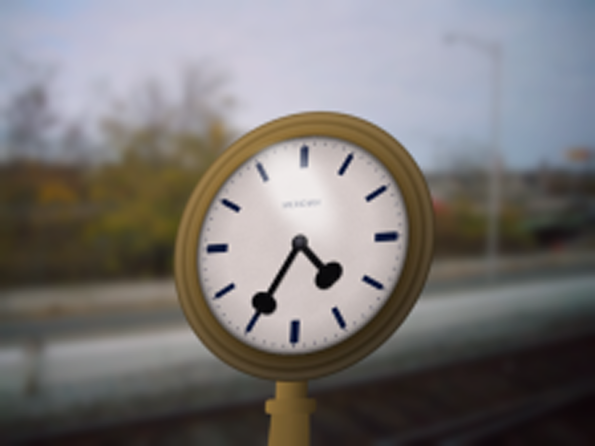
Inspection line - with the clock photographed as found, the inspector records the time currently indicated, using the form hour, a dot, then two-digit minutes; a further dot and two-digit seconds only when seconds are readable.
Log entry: 4.35
